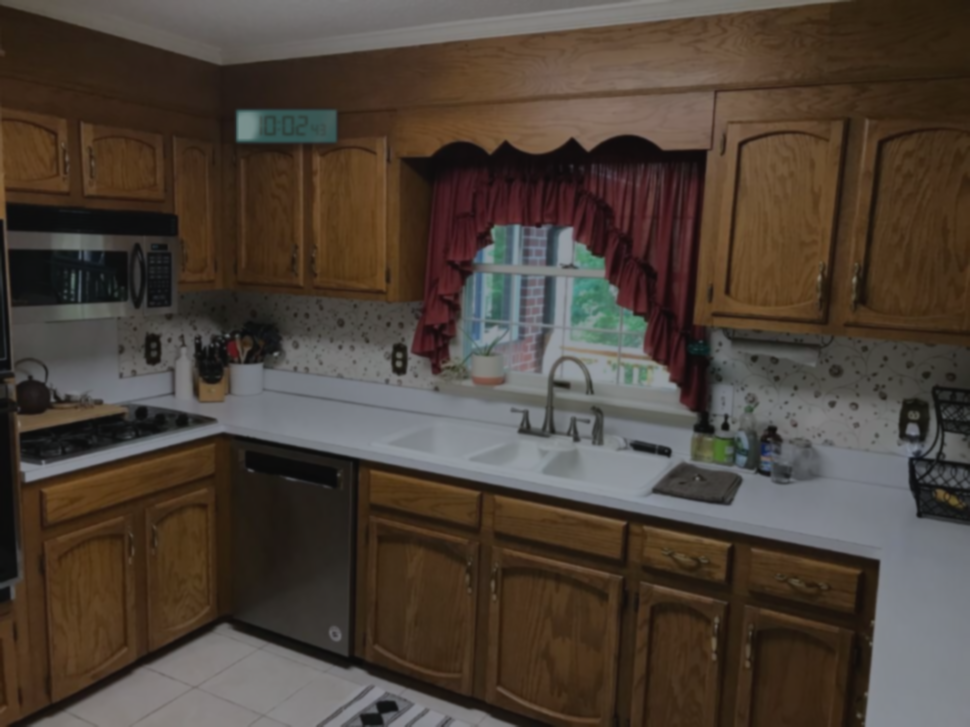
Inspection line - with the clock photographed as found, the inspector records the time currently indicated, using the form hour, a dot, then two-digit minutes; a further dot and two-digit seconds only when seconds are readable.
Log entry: 10.02
